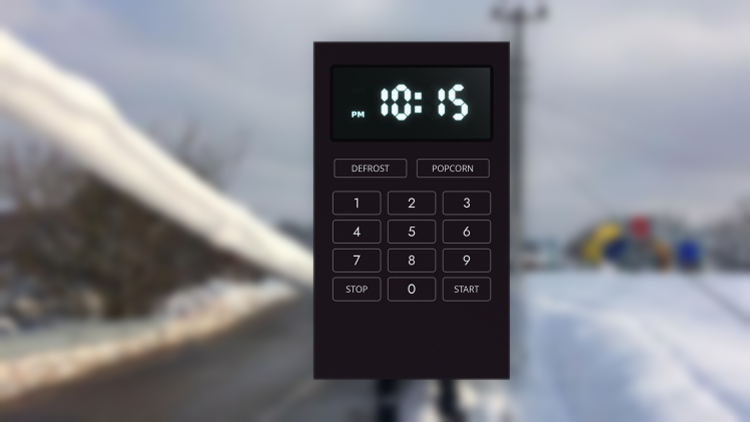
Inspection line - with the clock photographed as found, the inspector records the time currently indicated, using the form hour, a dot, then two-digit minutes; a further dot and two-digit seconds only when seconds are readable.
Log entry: 10.15
